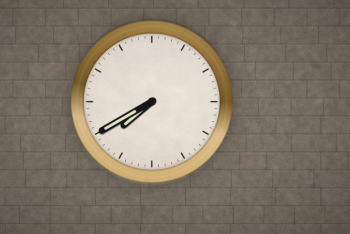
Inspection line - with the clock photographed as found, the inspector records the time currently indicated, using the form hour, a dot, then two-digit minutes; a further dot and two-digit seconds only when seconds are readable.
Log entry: 7.40
